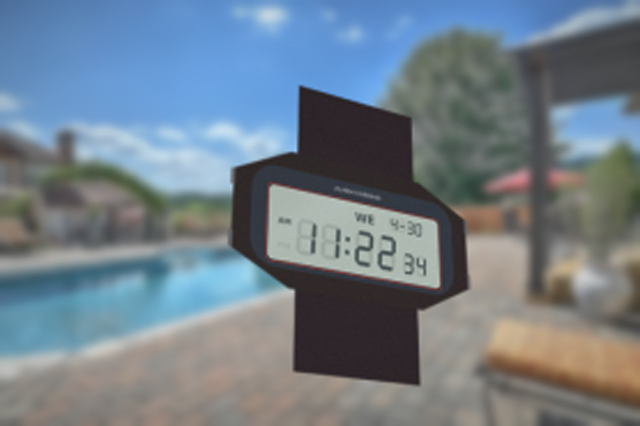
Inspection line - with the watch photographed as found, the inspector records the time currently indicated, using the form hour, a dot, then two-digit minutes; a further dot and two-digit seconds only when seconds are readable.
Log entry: 11.22.34
